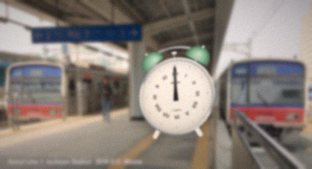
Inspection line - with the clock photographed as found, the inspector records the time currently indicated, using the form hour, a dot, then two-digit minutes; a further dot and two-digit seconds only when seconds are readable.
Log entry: 12.00
